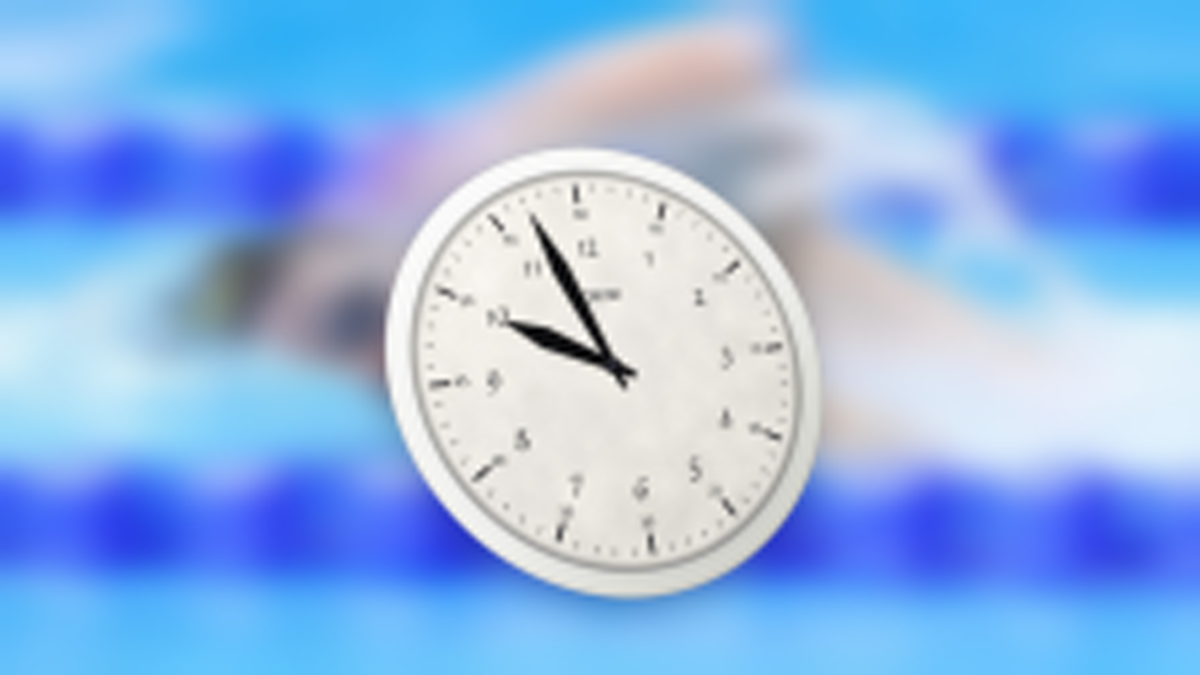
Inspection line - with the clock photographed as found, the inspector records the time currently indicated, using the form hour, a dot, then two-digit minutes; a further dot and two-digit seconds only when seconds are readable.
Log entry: 9.57
